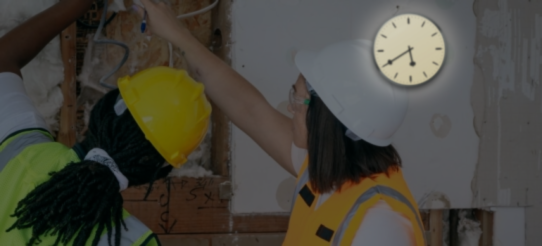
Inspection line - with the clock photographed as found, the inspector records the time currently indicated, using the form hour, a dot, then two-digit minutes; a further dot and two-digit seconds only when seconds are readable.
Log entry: 5.40
